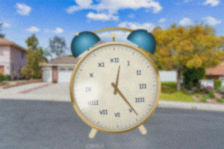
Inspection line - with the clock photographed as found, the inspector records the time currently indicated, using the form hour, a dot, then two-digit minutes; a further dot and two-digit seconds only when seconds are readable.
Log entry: 12.24
